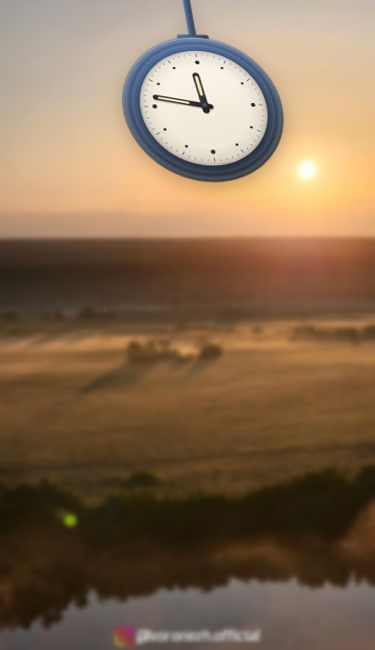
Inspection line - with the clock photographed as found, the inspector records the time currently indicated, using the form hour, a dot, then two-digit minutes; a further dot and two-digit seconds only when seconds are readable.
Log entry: 11.47
